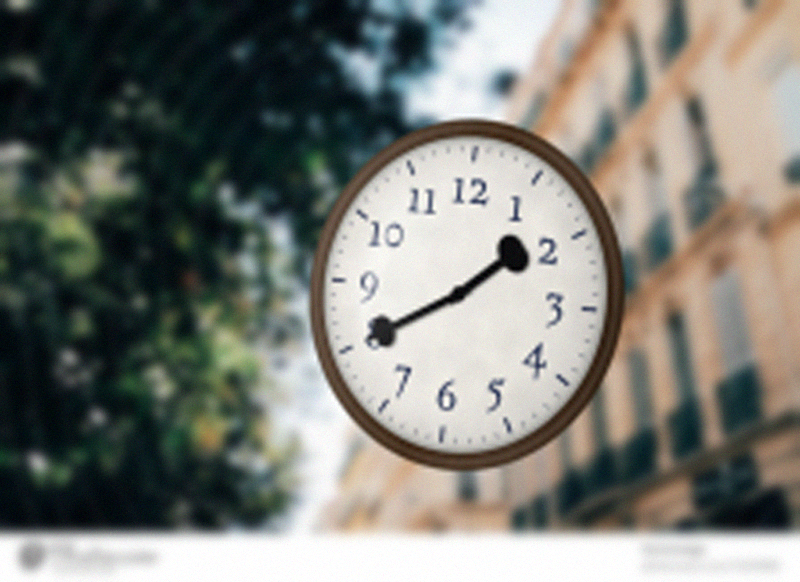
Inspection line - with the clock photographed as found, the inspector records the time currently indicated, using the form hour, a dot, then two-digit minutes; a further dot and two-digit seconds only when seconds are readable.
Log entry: 1.40
